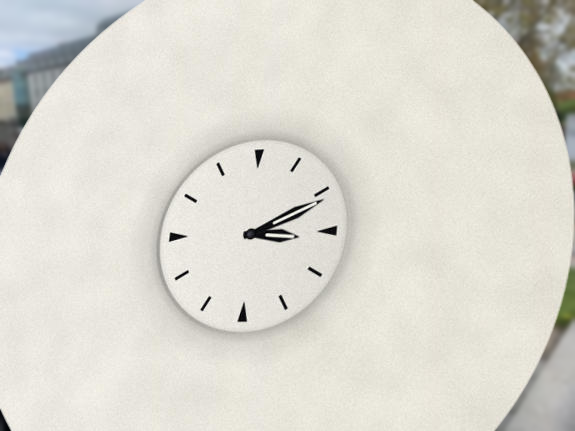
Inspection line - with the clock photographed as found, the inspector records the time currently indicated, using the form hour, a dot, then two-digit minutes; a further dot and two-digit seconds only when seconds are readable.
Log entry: 3.11
